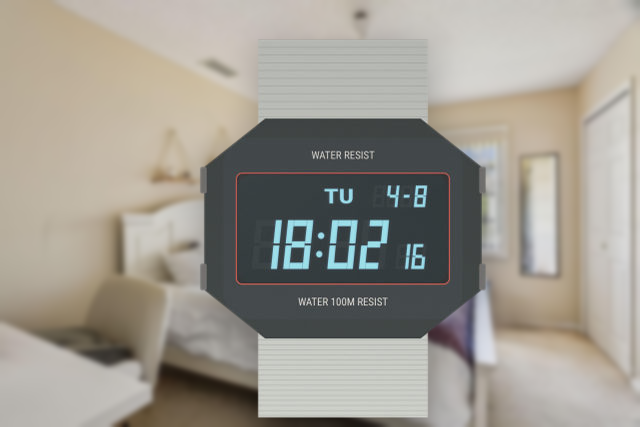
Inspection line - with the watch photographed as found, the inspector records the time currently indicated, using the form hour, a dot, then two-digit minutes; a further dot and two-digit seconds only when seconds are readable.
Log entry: 18.02.16
